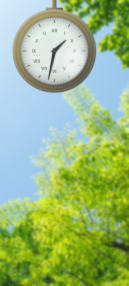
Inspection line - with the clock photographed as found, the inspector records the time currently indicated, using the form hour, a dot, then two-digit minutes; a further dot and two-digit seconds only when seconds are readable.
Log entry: 1.32
